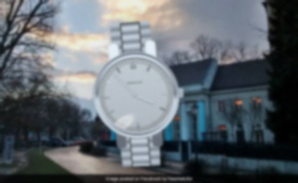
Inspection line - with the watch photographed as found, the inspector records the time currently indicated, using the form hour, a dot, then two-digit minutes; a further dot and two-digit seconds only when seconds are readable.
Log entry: 3.53
